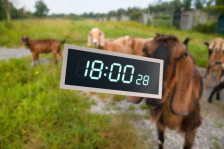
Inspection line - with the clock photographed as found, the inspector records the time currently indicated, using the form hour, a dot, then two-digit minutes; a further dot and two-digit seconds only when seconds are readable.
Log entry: 18.00.28
